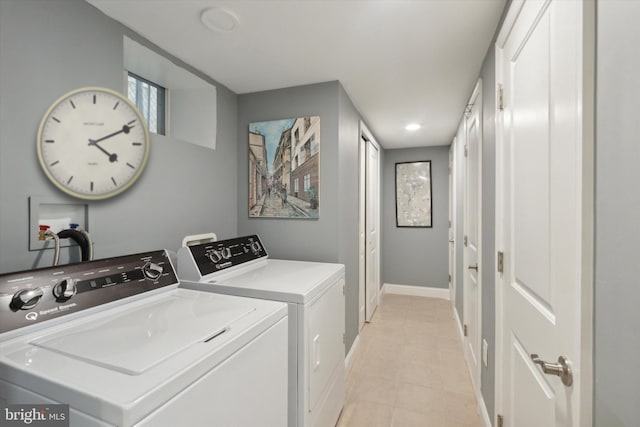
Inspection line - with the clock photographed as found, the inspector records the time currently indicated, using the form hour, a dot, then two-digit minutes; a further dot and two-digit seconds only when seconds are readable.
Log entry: 4.11
